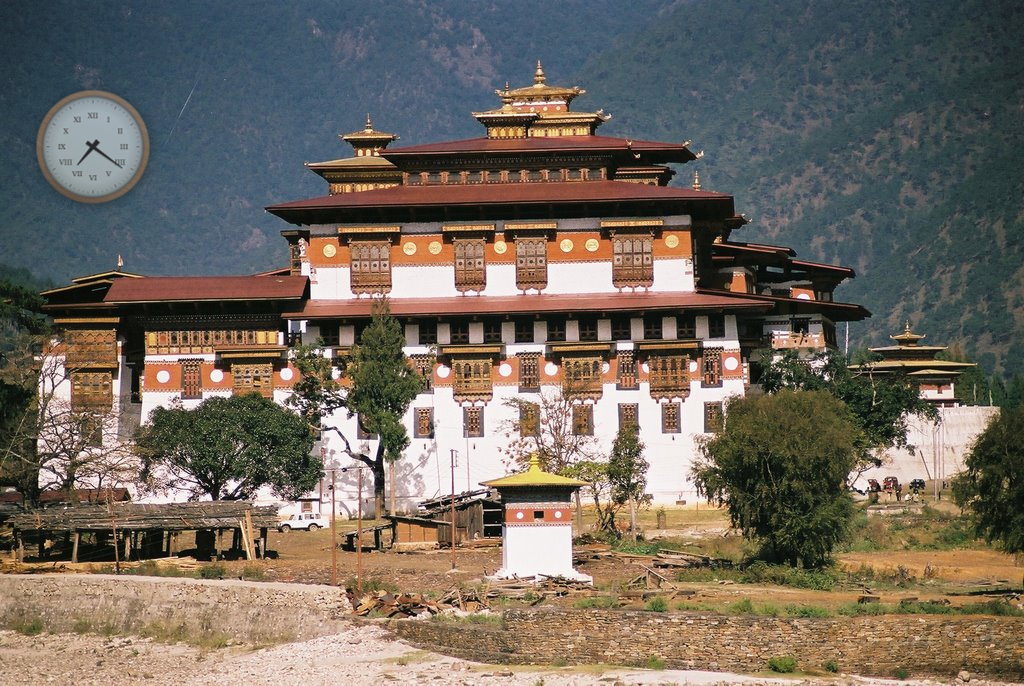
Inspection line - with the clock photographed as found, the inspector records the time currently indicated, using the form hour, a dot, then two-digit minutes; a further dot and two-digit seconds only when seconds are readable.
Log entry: 7.21
